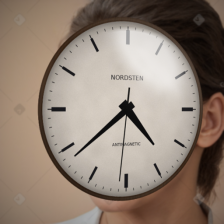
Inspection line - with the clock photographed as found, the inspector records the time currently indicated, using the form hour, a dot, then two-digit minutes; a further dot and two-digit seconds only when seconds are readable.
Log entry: 4.38.31
